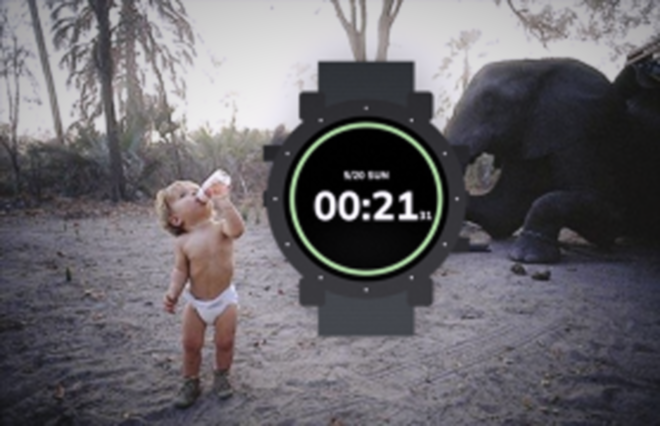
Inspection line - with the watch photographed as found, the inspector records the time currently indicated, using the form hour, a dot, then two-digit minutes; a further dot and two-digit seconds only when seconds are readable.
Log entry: 0.21
